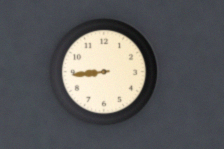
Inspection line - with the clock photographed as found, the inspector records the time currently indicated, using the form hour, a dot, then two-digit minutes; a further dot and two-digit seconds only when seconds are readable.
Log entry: 8.44
